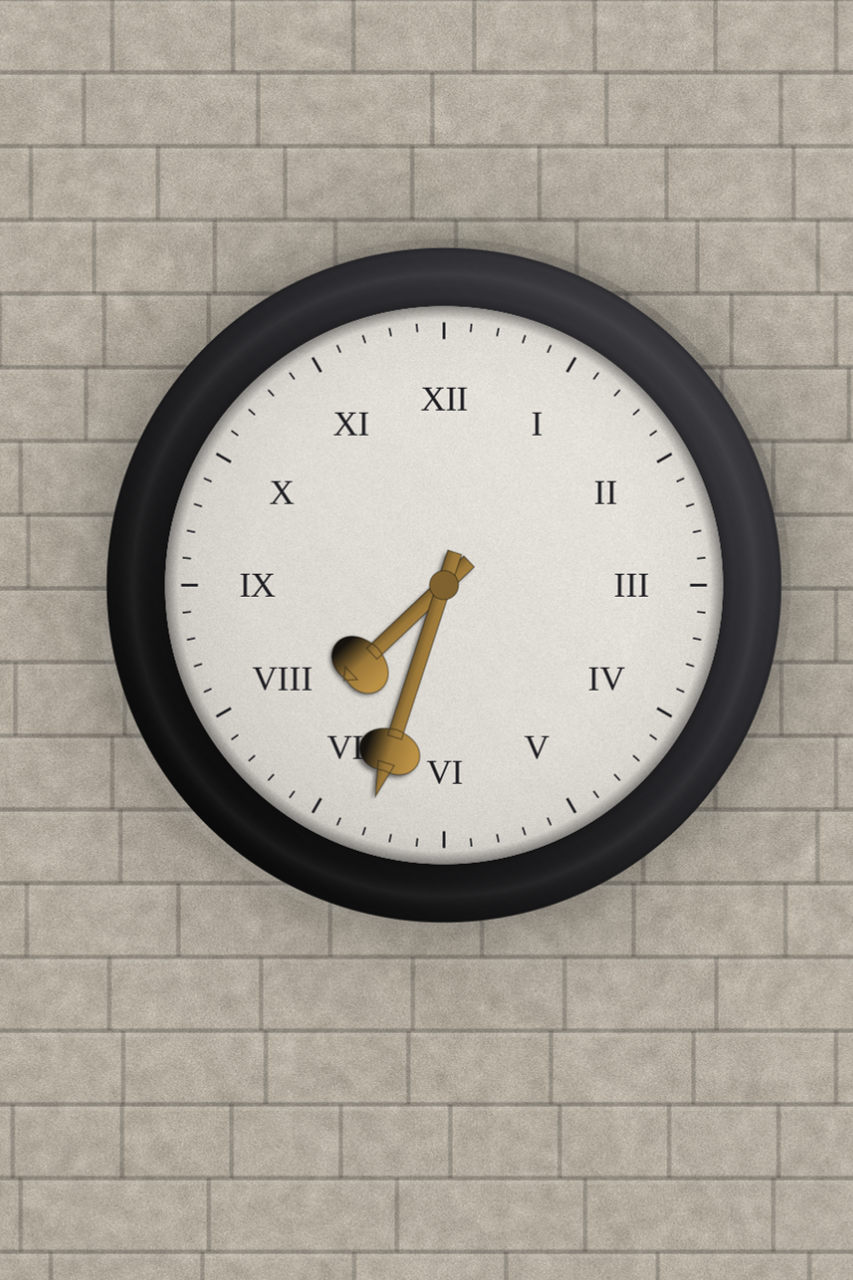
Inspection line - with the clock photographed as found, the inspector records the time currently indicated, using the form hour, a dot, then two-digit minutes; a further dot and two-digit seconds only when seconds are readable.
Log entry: 7.33
